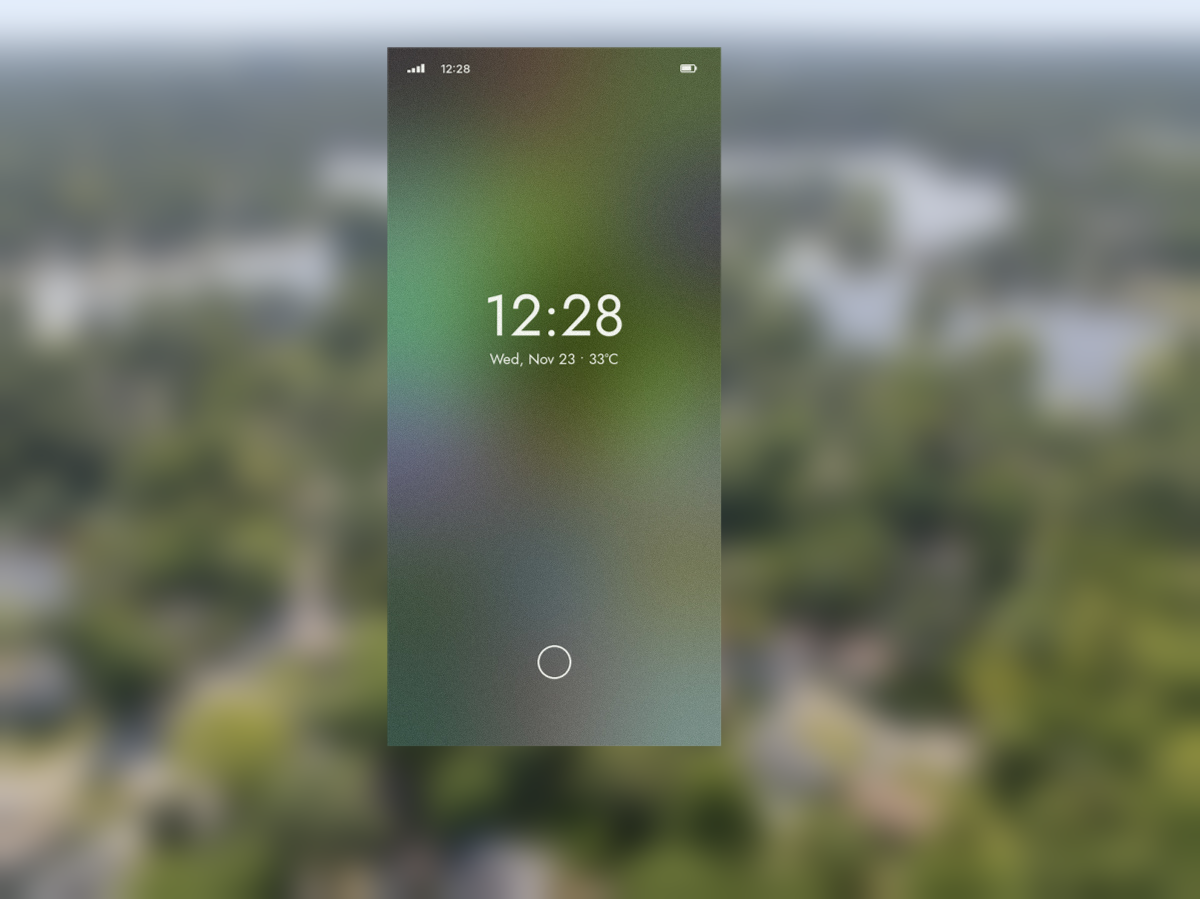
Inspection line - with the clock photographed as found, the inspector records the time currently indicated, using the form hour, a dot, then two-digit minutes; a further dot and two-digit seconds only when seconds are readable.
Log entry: 12.28
